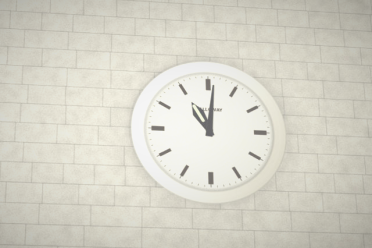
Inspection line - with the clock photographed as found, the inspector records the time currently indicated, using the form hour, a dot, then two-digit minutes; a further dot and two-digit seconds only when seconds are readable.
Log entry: 11.01
